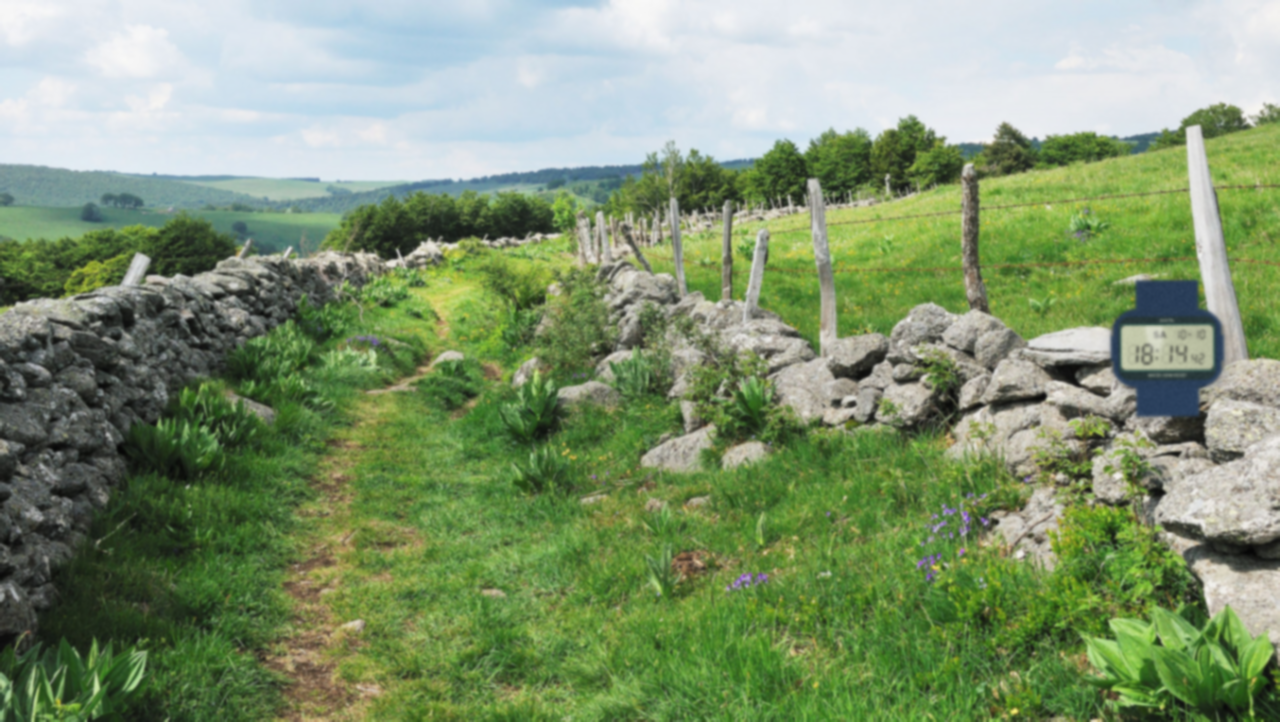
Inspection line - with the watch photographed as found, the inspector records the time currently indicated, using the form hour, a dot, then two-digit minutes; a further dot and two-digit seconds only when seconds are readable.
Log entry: 18.14
